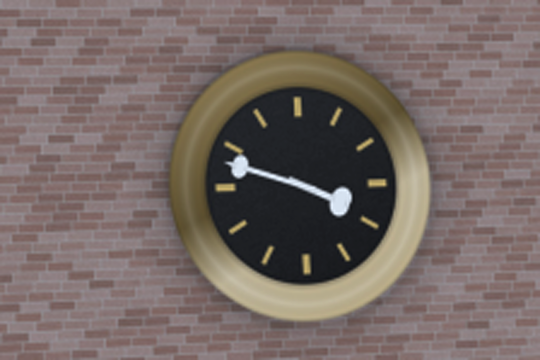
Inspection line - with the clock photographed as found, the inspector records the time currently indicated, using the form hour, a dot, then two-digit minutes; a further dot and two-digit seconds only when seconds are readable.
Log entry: 3.48
